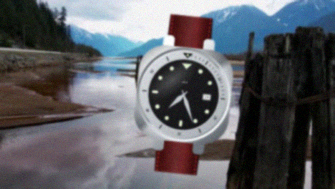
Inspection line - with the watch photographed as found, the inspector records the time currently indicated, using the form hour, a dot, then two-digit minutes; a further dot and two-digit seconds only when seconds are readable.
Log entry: 7.26
